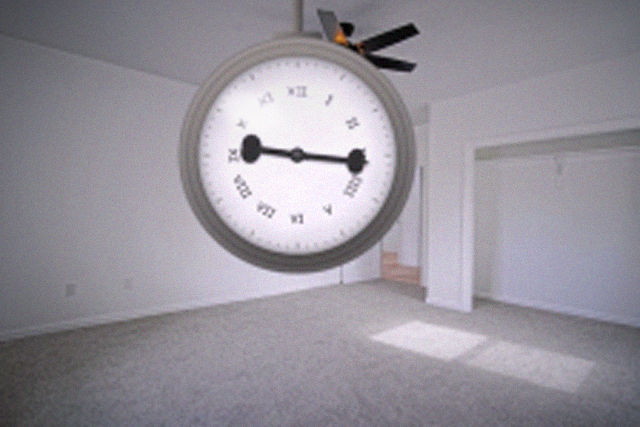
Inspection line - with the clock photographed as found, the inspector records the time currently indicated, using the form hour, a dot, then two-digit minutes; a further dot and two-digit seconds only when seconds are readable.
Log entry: 9.16
